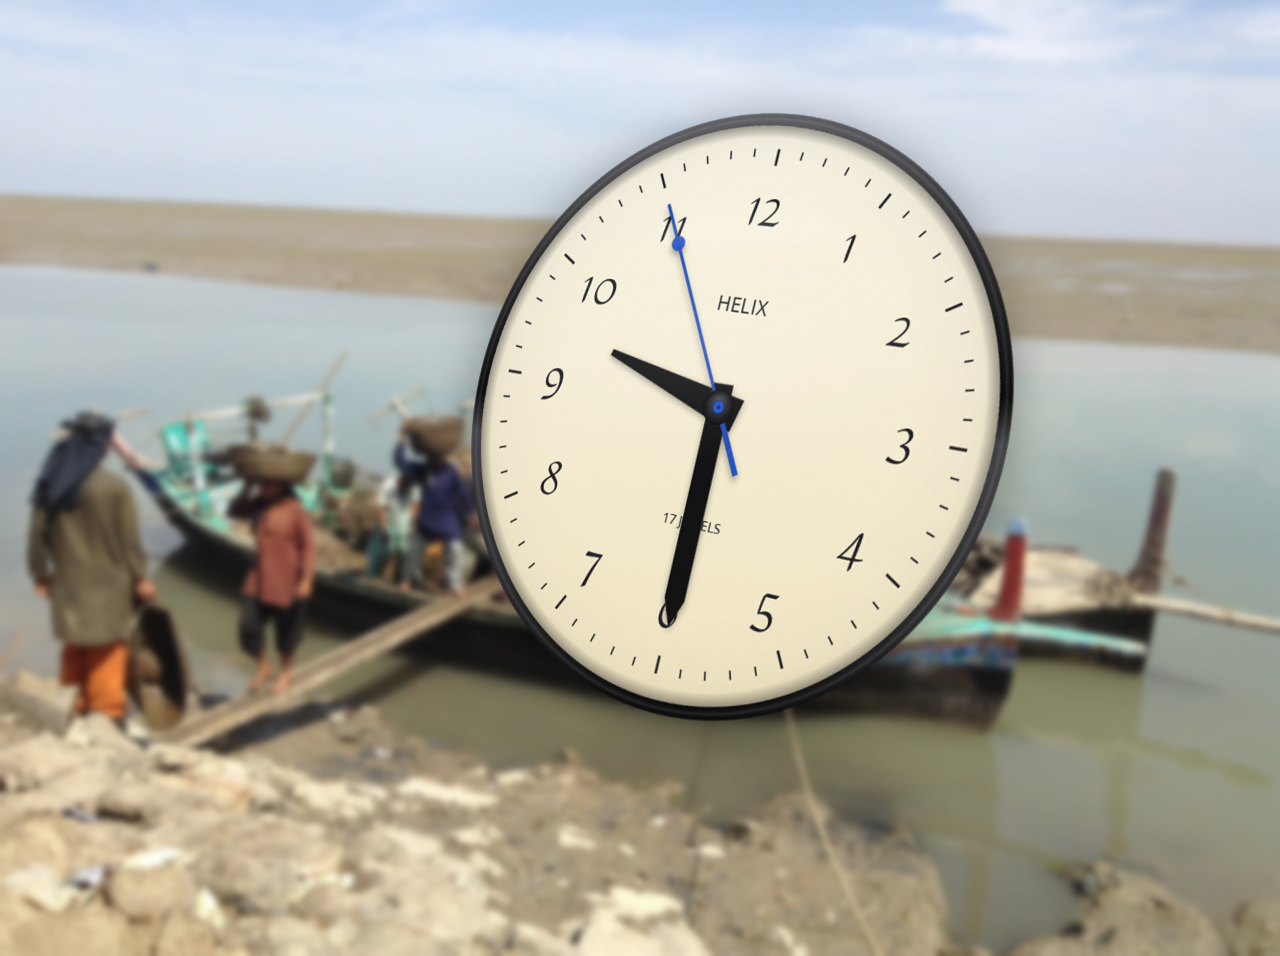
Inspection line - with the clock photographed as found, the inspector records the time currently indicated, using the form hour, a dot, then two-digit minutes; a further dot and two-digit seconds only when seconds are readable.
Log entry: 9.29.55
